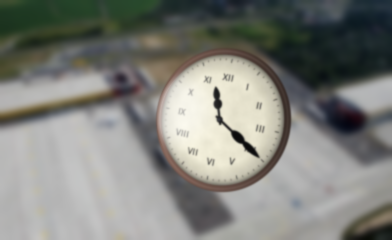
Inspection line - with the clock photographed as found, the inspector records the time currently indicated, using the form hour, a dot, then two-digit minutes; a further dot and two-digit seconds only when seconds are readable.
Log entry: 11.20
